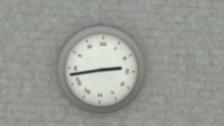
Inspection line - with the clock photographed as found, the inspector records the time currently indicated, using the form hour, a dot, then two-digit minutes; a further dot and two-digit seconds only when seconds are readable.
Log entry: 2.43
